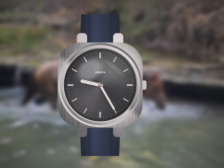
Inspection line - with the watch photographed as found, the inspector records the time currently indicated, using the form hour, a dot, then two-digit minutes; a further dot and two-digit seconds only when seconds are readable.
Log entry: 9.25
